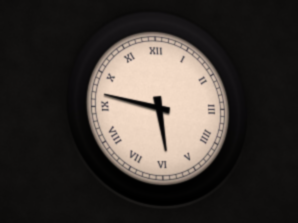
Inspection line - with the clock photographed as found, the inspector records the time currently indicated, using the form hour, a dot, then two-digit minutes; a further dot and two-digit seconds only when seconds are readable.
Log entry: 5.47
